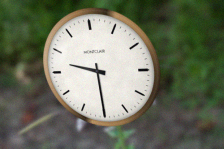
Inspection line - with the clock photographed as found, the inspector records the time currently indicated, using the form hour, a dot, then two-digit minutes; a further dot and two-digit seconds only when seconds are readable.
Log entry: 9.30
